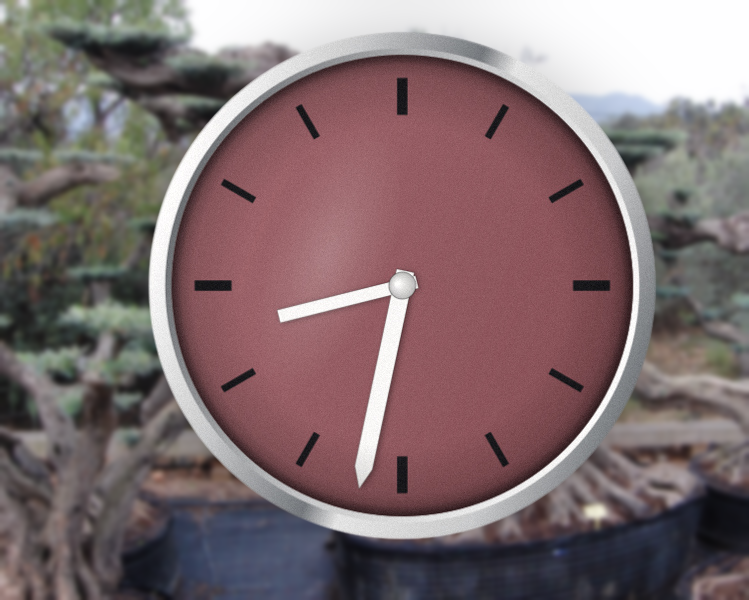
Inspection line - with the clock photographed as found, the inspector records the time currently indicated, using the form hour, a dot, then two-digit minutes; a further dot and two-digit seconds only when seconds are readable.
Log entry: 8.32
